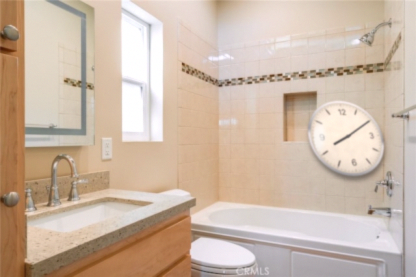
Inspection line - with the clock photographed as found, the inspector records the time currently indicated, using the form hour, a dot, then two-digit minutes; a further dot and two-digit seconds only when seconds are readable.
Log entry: 8.10
